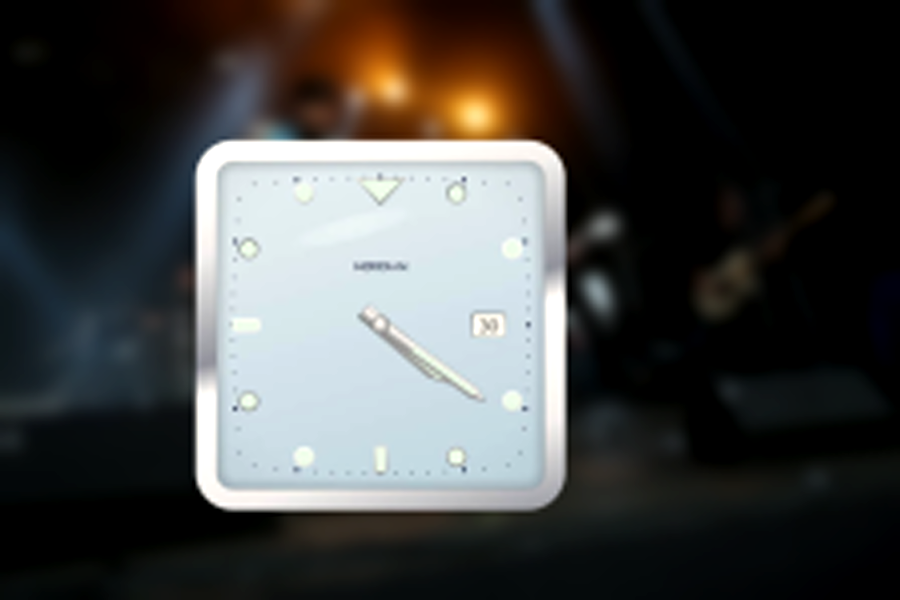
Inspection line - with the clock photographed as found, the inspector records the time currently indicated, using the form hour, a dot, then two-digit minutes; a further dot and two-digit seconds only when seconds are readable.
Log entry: 4.21
